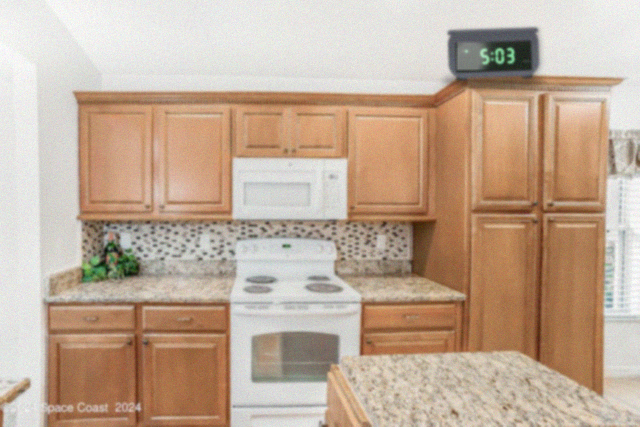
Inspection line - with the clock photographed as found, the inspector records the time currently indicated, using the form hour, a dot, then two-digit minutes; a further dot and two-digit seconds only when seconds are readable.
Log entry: 5.03
